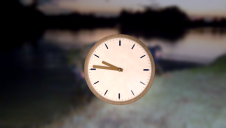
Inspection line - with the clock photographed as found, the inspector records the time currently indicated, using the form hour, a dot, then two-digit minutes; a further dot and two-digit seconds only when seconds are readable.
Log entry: 9.46
